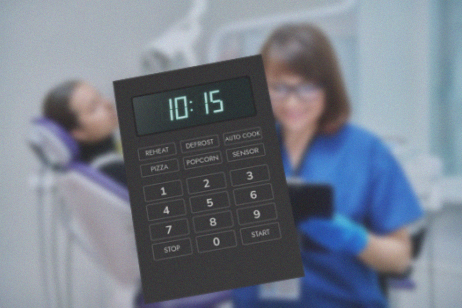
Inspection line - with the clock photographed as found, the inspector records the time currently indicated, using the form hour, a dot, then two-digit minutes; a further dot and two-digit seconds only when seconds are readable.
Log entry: 10.15
